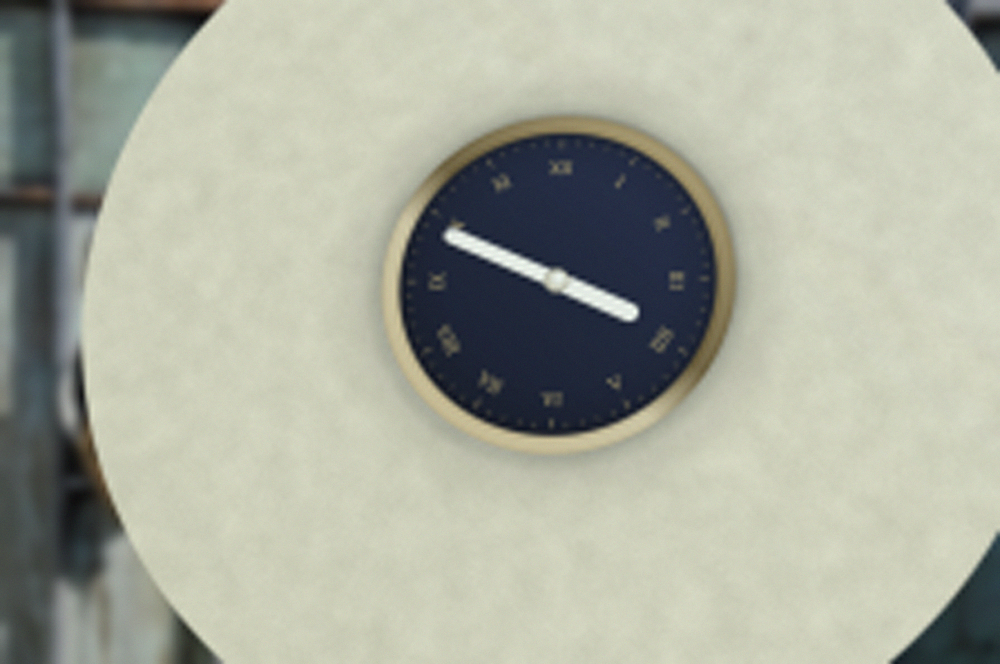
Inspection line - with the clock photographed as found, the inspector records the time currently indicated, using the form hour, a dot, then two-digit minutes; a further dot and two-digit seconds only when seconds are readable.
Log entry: 3.49
